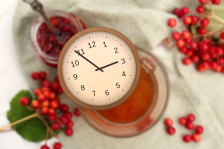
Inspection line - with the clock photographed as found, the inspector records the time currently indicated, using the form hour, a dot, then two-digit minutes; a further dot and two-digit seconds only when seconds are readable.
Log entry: 2.54
